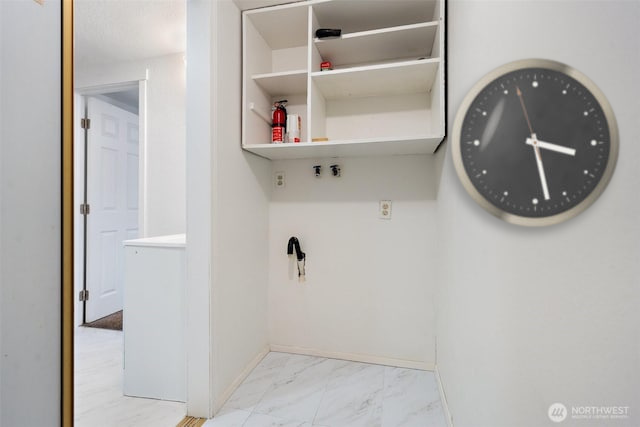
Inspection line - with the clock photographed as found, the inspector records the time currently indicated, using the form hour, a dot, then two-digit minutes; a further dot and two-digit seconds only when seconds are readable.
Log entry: 3.27.57
